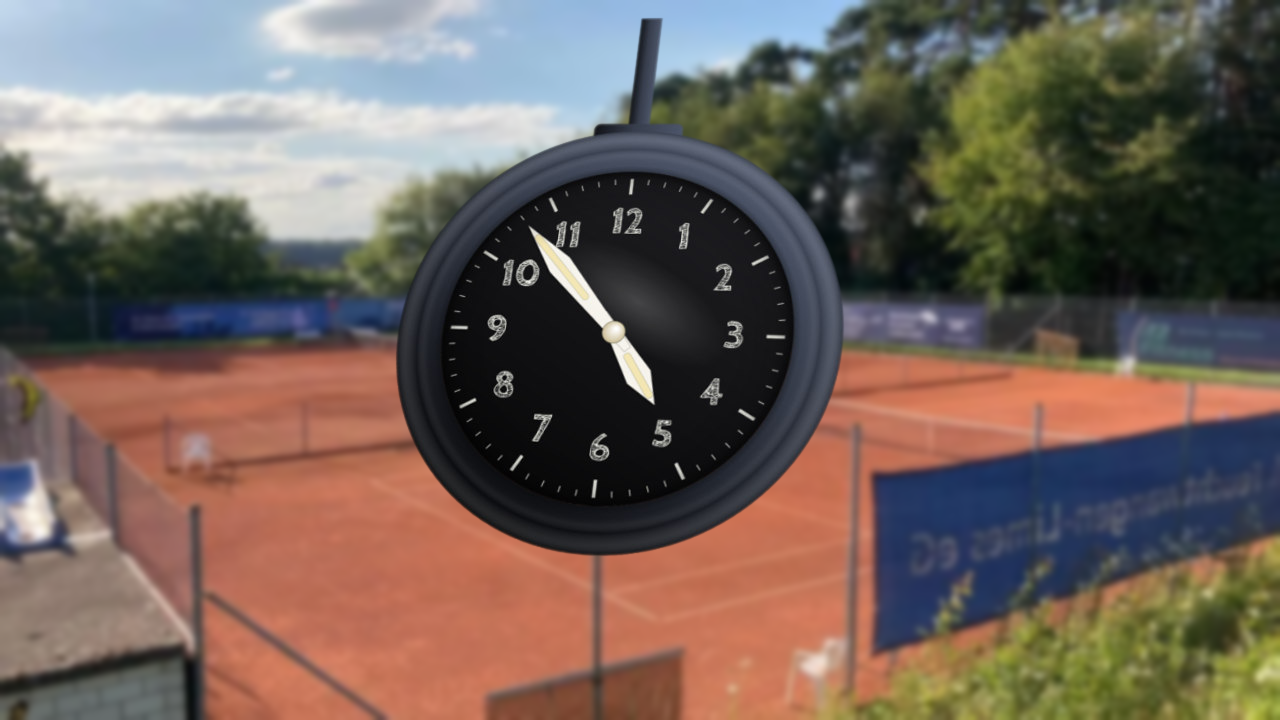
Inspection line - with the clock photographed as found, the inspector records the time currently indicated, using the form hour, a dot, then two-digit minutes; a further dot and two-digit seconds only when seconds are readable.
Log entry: 4.53
